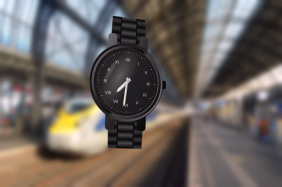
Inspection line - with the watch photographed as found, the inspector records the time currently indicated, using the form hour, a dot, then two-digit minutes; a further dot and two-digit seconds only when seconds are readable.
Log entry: 7.31
